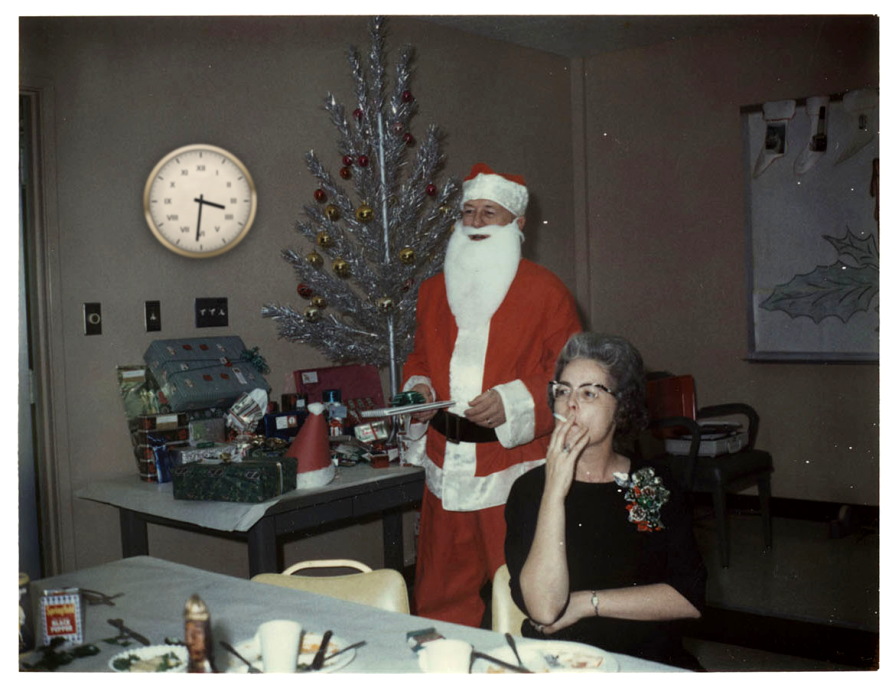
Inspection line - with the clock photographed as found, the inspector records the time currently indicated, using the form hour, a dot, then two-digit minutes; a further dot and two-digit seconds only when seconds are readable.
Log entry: 3.31
